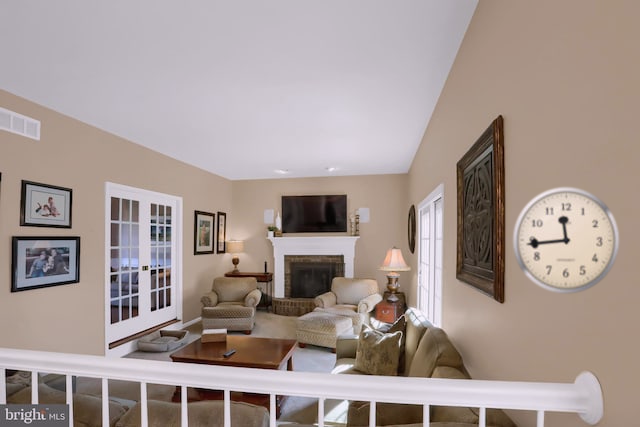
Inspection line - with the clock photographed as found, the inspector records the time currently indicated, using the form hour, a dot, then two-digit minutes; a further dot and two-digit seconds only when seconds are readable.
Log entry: 11.44
